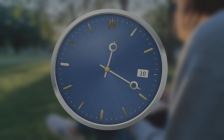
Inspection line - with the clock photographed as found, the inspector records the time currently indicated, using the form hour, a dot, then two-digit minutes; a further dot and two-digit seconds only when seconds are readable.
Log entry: 12.19
